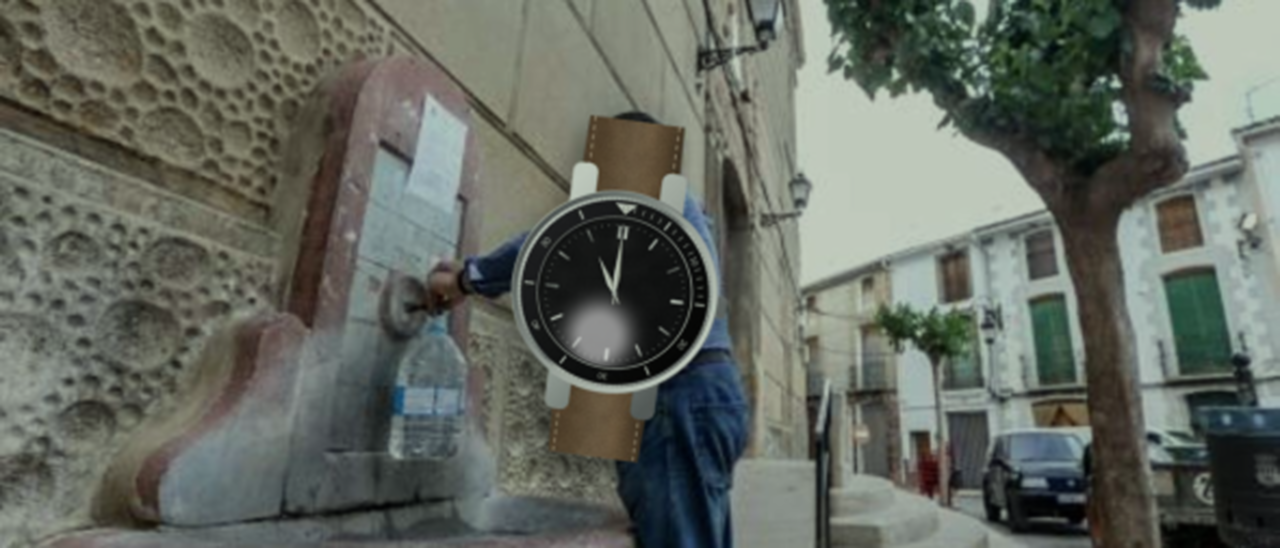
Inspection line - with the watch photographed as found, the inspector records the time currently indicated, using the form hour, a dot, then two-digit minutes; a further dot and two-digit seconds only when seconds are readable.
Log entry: 11.00
